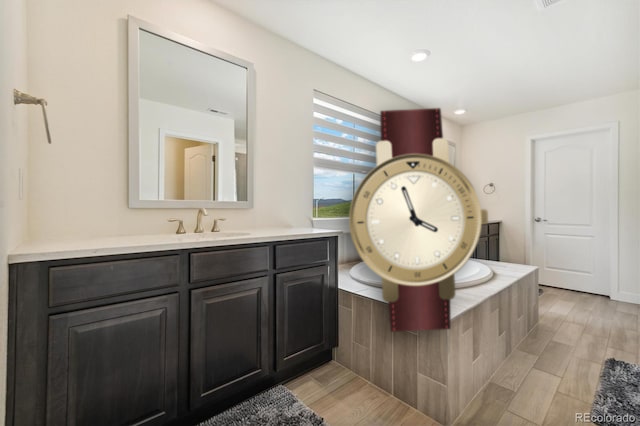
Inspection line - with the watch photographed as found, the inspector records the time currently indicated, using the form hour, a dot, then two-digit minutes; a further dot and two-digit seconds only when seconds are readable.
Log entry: 3.57
